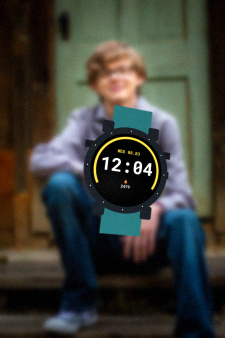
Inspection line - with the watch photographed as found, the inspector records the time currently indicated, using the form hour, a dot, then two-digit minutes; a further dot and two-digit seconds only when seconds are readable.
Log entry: 12.04
